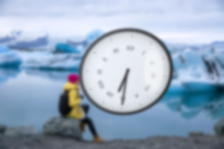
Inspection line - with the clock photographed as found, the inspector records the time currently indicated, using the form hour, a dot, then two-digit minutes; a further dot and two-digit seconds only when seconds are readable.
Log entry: 6.30
